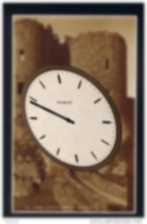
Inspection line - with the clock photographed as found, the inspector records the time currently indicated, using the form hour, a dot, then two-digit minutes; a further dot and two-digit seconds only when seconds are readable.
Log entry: 9.49
